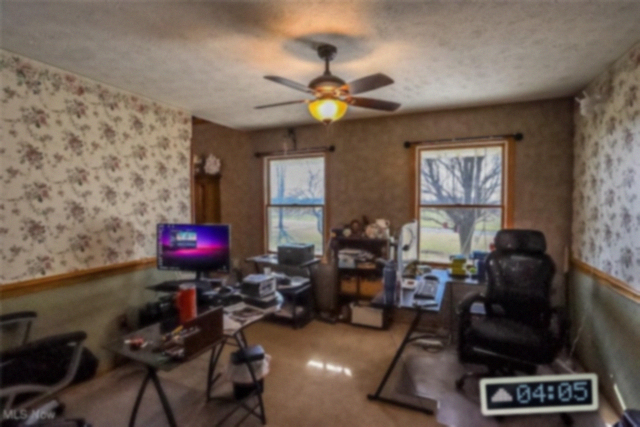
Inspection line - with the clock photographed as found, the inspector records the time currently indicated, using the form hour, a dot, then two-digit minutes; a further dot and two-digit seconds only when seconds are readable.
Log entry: 4.05
